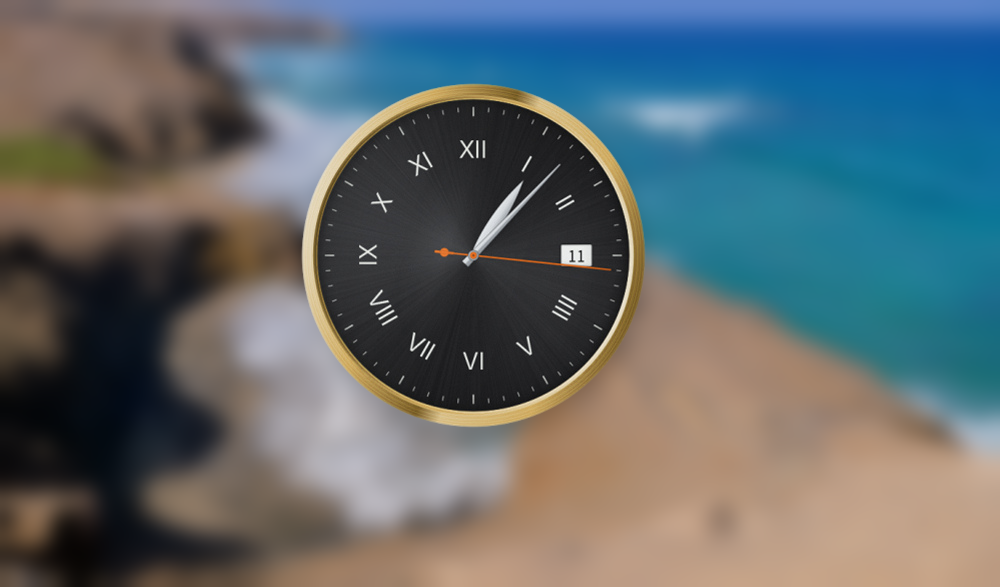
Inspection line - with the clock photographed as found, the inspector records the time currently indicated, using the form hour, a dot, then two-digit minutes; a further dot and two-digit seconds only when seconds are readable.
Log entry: 1.07.16
